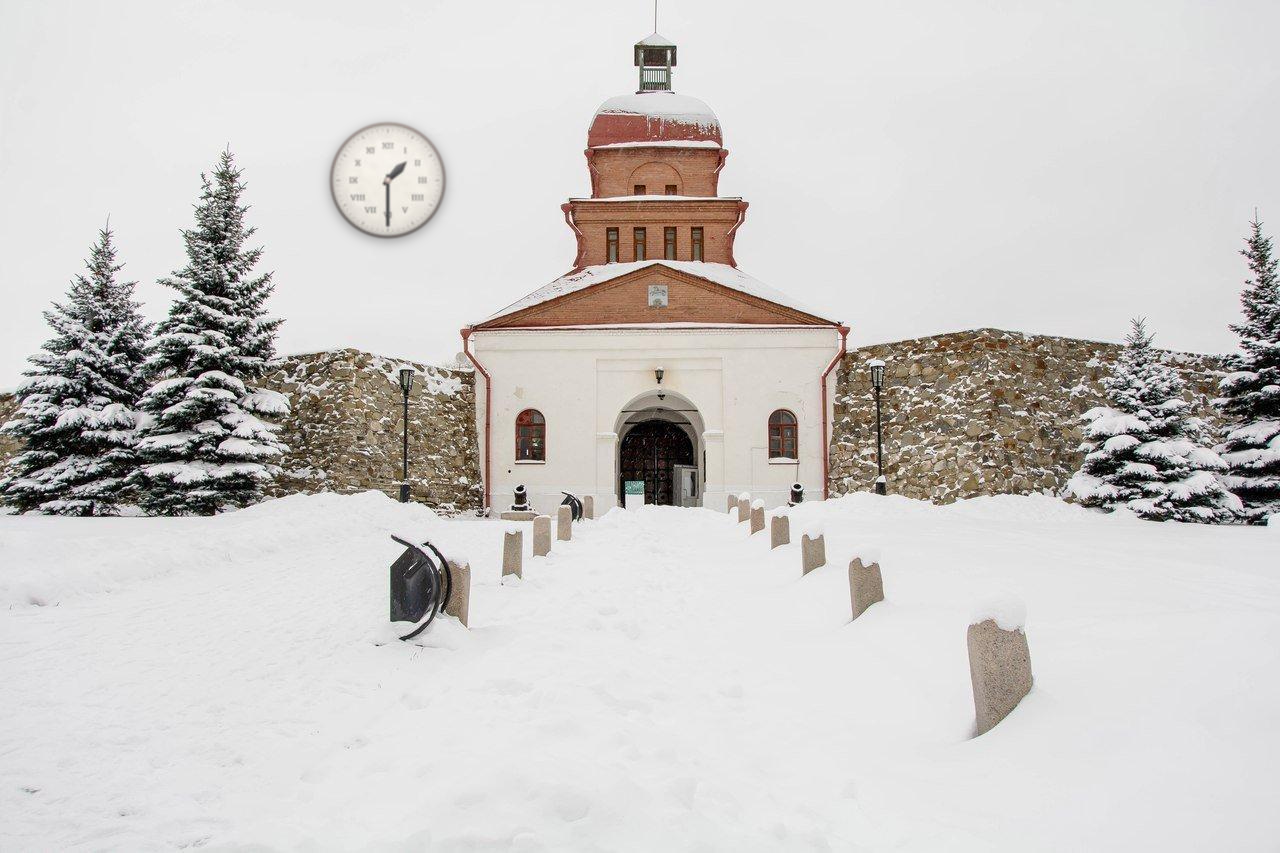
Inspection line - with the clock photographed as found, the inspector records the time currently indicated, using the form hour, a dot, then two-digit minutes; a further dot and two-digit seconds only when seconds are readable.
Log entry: 1.30
